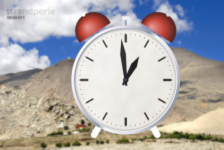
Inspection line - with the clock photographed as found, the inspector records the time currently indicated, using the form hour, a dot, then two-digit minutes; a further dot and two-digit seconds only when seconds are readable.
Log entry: 12.59
